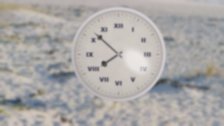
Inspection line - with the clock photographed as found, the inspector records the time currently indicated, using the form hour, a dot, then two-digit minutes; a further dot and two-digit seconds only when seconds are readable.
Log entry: 7.52
